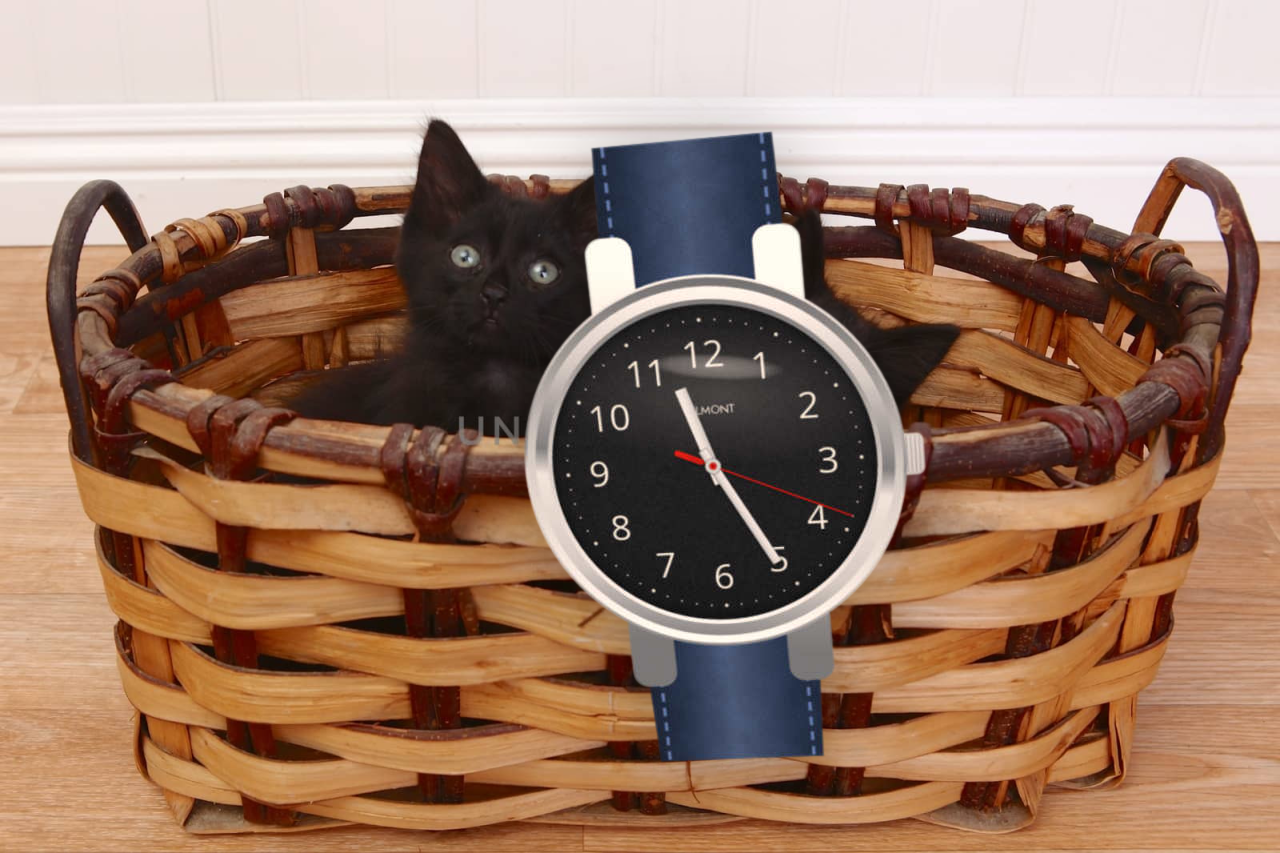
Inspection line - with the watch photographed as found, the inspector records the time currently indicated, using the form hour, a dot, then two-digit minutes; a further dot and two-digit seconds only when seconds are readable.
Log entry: 11.25.19
